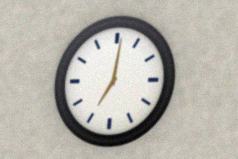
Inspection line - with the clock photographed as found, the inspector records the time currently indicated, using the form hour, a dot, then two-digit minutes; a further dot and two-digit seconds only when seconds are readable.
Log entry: 7.01
